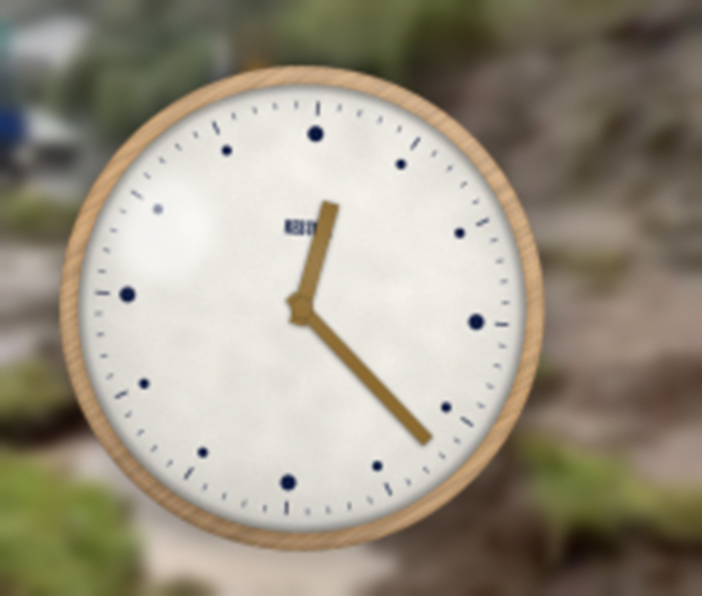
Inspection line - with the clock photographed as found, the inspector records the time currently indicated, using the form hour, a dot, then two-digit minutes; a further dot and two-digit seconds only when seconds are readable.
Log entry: 12.22
